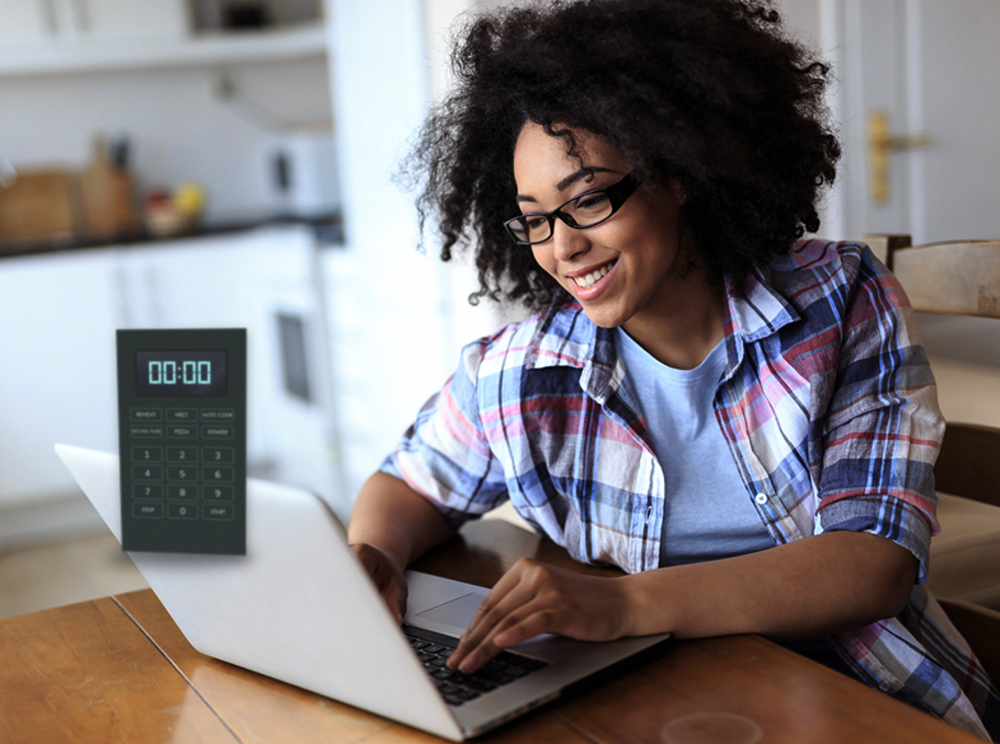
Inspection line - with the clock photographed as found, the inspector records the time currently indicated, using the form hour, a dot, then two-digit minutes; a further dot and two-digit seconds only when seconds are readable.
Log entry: 0.00
